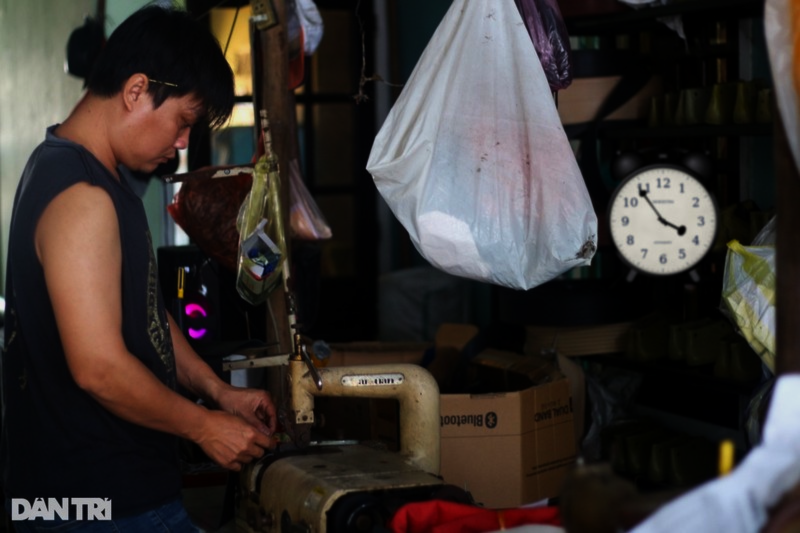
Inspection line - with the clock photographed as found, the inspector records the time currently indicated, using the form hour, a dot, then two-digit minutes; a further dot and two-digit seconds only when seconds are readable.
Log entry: 3.54
